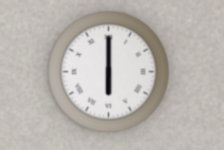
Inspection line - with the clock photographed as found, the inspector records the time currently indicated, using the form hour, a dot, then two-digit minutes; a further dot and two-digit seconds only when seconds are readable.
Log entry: 6.00
